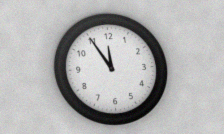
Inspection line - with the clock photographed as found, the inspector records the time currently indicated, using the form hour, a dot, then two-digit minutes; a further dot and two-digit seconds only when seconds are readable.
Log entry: 11.55
